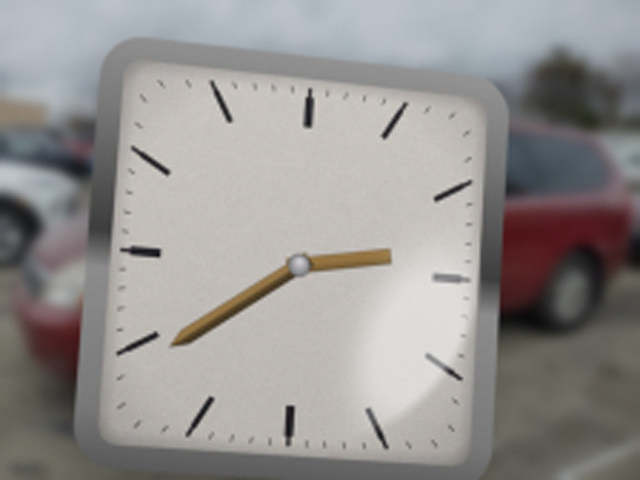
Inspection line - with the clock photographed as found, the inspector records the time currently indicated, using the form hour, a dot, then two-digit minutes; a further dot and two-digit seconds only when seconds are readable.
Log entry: 2.39
